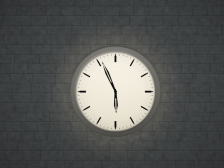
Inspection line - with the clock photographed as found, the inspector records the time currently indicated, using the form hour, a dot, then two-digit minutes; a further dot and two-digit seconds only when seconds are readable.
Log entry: 5.56
